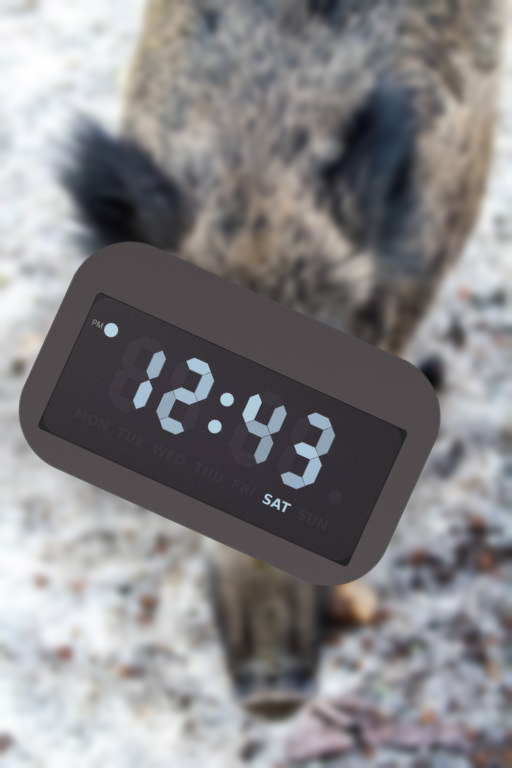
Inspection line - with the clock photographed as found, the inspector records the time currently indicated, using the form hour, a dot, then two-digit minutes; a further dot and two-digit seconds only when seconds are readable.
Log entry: 12.43
